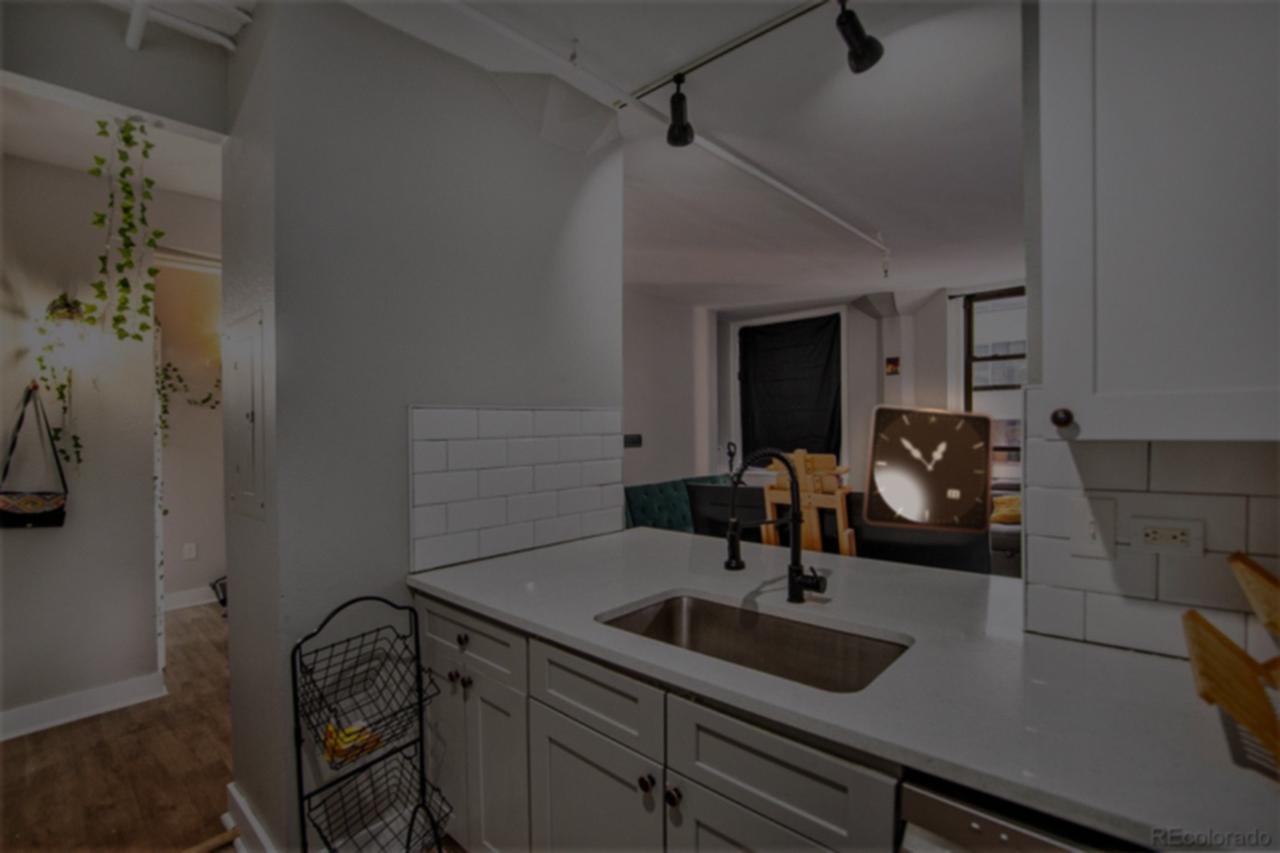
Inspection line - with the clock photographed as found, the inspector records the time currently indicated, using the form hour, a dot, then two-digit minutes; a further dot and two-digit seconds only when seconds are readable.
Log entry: 12.52
